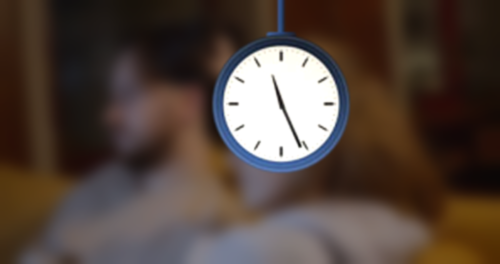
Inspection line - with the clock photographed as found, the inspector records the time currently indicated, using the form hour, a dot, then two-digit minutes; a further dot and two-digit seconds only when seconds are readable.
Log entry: 11.26
